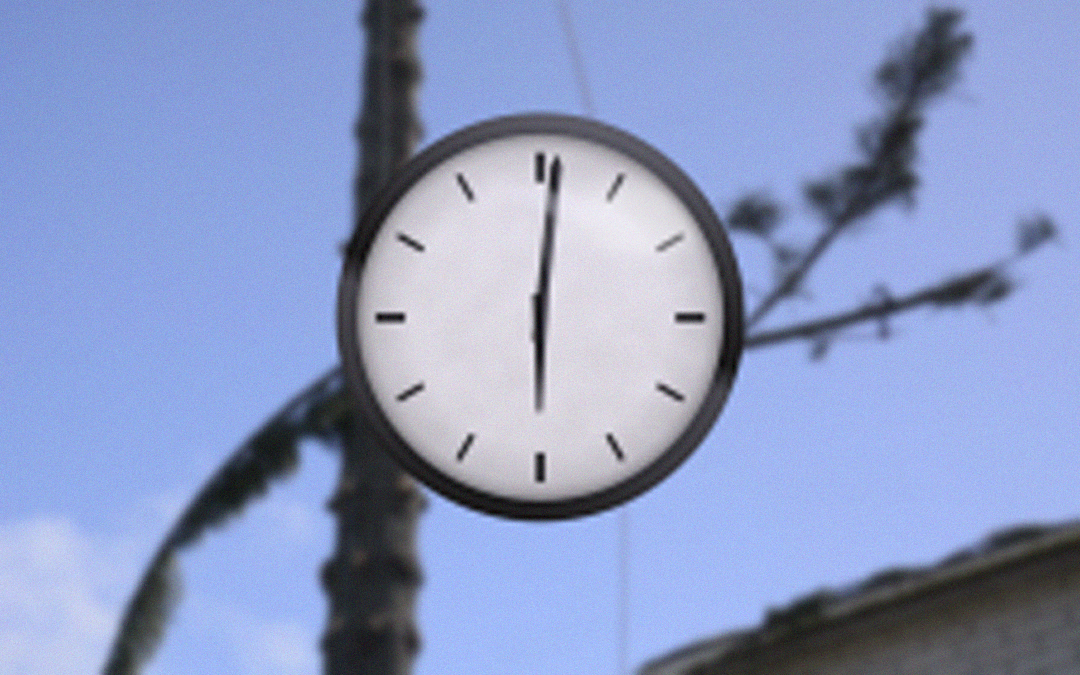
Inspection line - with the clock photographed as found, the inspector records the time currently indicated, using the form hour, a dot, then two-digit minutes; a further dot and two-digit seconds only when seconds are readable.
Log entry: 6.01
